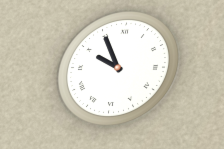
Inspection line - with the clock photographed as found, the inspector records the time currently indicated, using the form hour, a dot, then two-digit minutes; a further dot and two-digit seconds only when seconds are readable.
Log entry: 9.55
